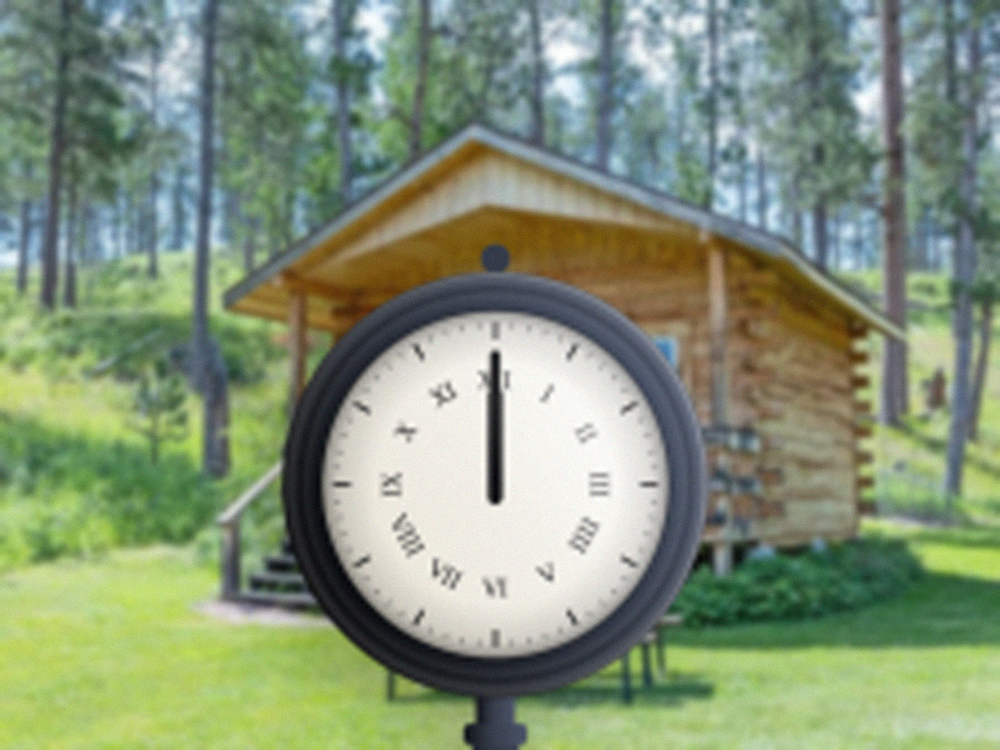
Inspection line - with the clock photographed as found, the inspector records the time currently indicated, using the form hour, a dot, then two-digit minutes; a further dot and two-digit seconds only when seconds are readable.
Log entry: 12.00
